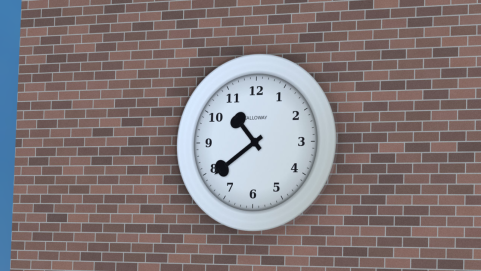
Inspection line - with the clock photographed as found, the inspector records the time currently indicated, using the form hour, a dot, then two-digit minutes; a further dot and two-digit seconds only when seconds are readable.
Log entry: 10.39
